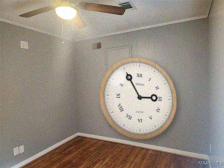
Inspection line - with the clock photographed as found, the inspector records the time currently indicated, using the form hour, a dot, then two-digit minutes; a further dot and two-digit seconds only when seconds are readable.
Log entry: 2.55
